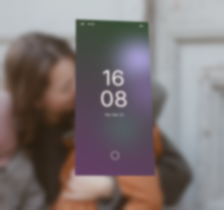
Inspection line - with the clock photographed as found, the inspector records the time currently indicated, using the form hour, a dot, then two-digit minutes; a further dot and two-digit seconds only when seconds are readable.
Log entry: 16.08
